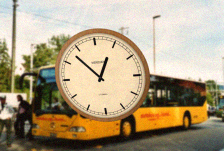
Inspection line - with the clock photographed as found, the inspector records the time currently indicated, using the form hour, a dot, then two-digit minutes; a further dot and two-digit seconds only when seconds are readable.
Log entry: 12.53
